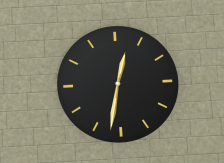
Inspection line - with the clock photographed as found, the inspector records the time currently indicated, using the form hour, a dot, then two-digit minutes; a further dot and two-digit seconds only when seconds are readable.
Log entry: 12.32
